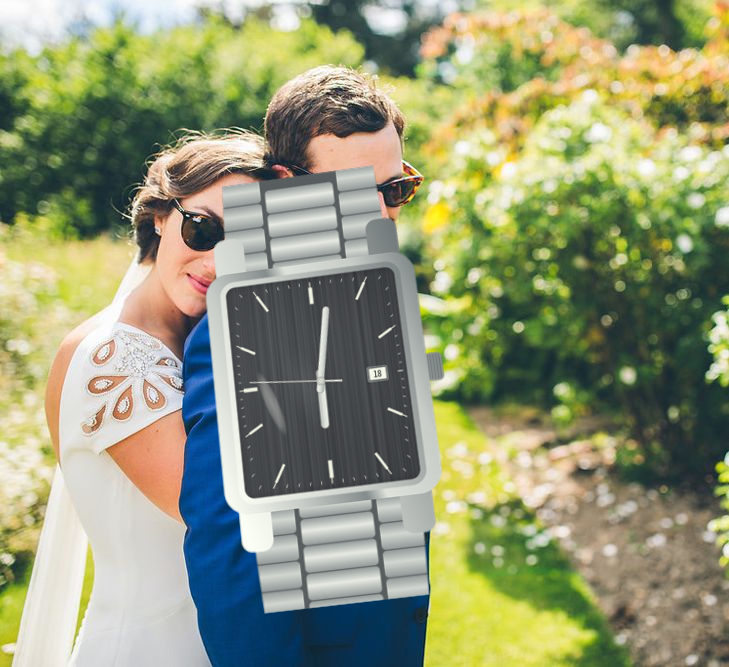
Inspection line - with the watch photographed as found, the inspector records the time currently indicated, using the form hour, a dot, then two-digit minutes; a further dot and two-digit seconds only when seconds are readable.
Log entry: 6.01.46
